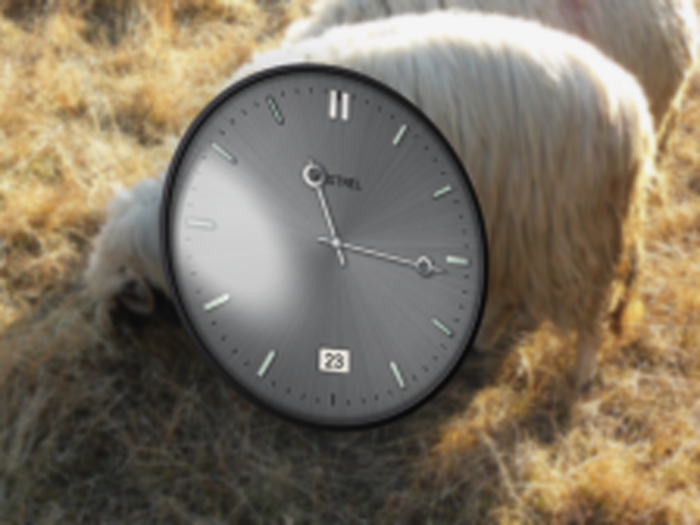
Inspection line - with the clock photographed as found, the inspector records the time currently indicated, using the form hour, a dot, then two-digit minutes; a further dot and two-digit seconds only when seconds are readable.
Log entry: 11.16
